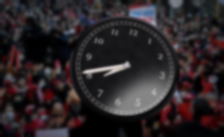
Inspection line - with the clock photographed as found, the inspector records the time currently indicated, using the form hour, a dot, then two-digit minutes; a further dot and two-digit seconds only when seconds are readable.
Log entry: 7.41
